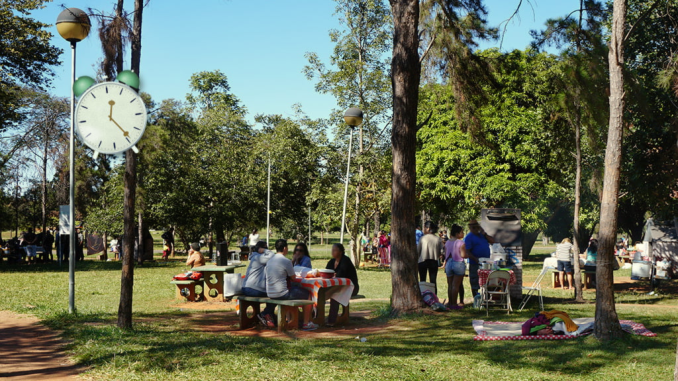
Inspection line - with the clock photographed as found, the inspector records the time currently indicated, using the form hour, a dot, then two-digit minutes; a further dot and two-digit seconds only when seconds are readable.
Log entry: 12.24
